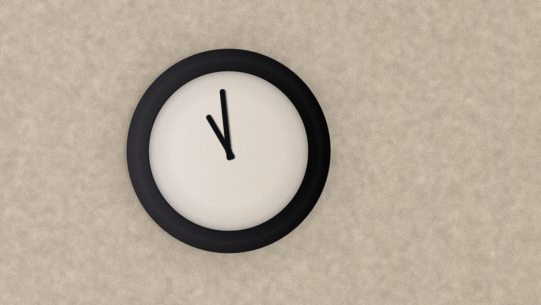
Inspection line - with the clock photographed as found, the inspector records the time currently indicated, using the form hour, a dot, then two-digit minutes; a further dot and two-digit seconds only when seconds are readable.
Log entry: 10.59
